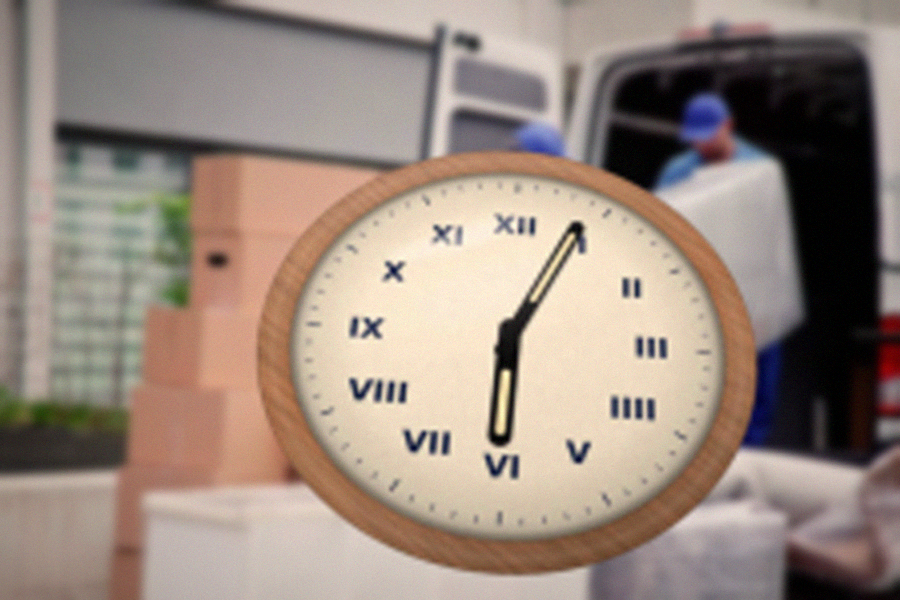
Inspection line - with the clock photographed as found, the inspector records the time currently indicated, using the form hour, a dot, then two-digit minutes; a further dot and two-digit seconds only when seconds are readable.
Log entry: 6.04
